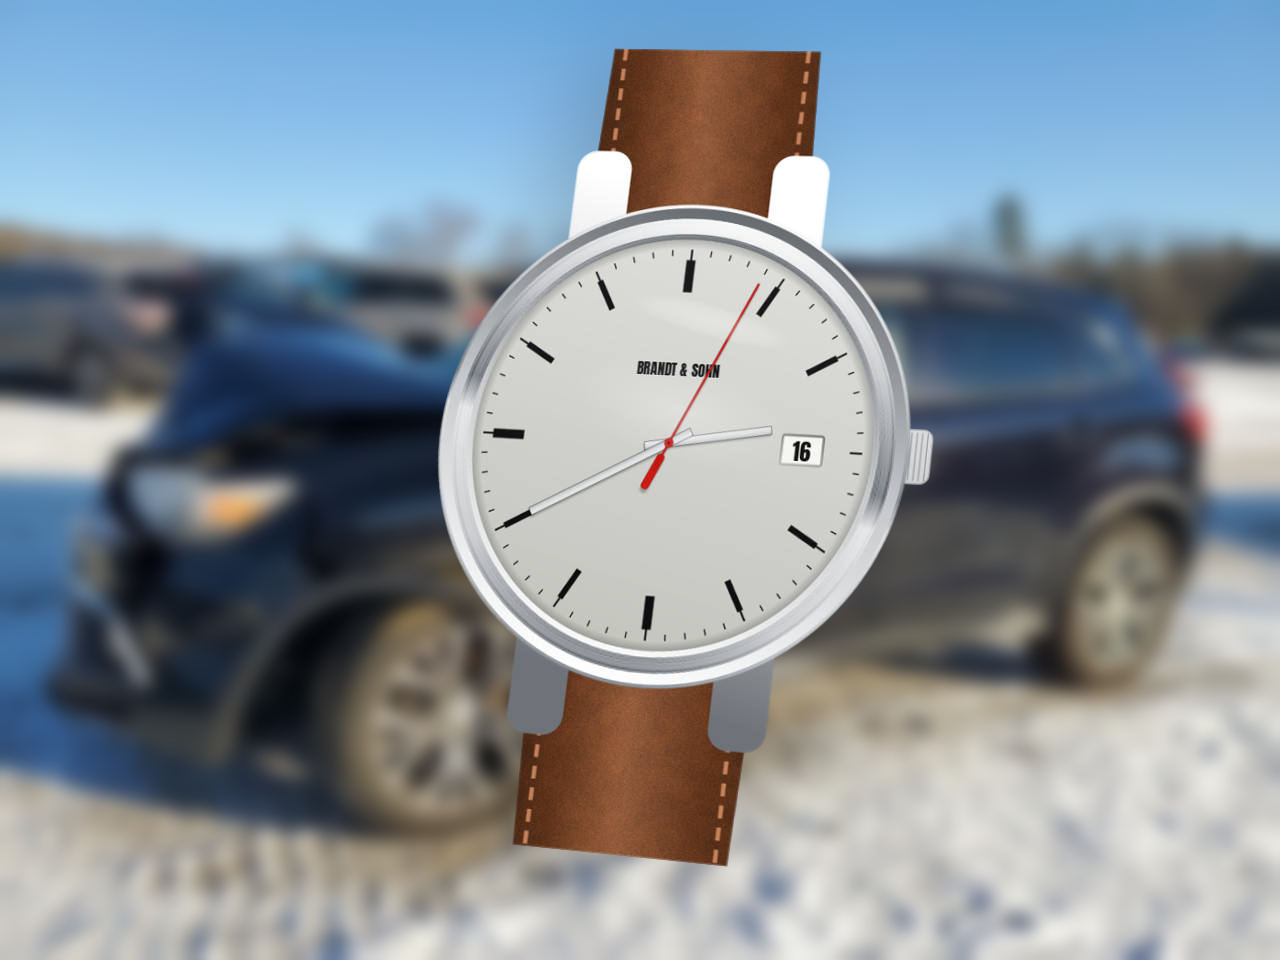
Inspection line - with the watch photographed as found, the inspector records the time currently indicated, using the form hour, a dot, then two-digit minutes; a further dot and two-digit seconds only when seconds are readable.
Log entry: 2.40.04
